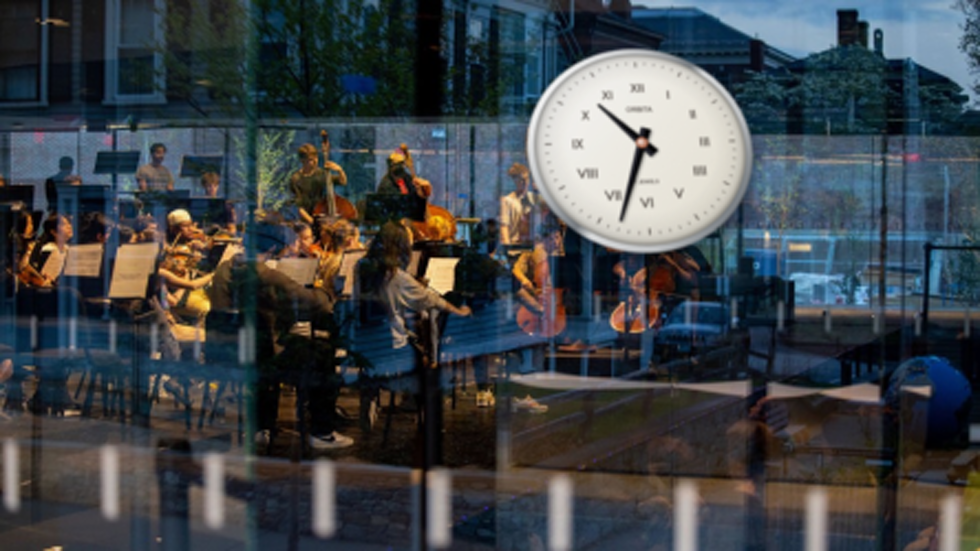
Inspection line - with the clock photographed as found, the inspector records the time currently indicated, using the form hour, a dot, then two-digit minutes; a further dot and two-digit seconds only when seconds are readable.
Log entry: 10.33
